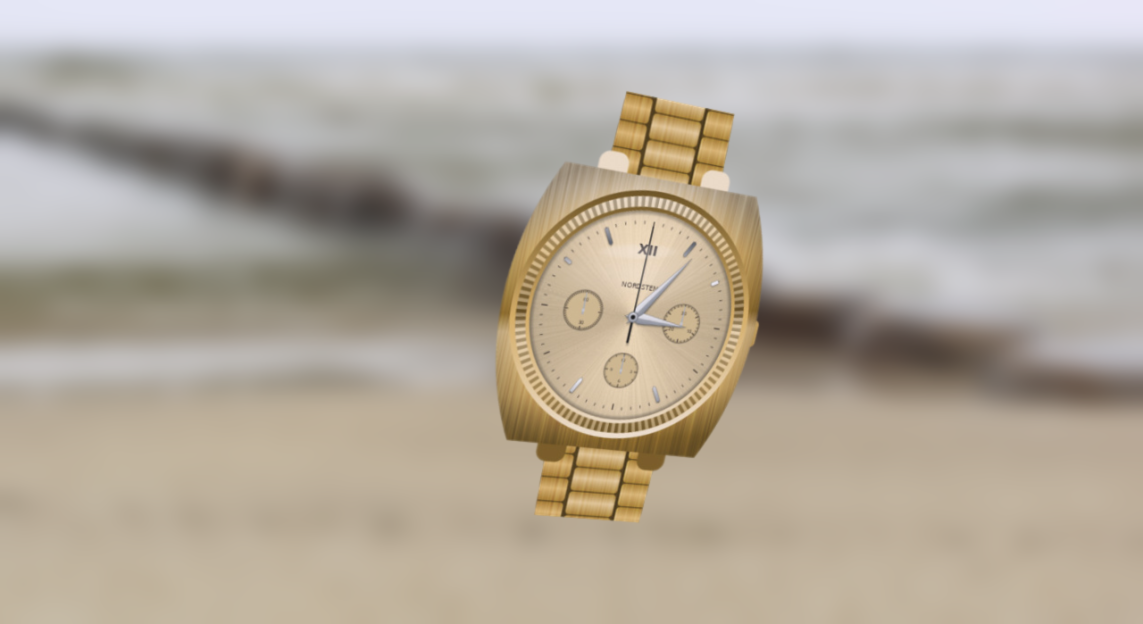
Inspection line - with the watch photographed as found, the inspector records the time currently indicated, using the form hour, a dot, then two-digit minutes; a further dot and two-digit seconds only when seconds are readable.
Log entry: 3.06
